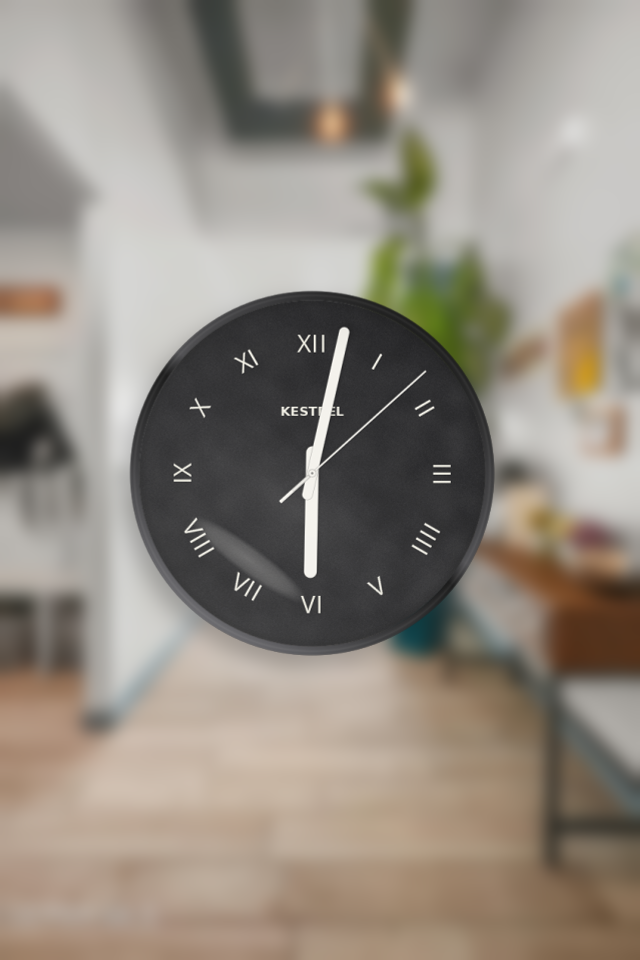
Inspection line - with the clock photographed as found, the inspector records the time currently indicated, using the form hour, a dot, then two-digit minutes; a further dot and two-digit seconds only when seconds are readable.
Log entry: 6.02.08
